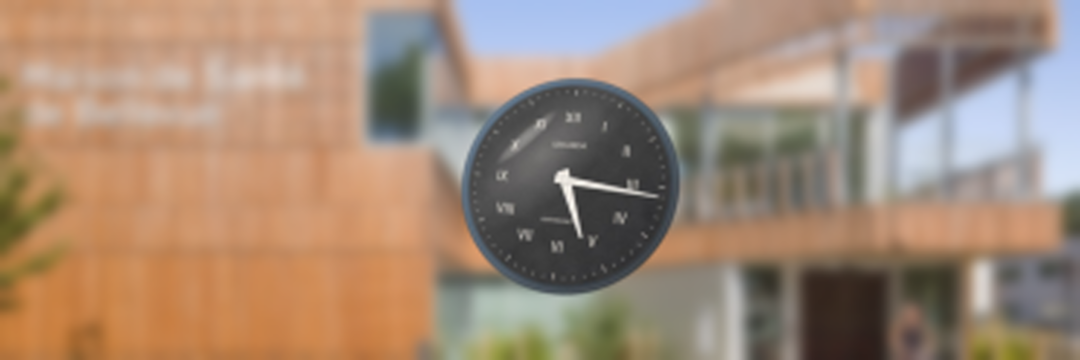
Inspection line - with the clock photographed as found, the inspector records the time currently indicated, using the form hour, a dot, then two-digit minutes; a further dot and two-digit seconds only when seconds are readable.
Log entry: 5.16
